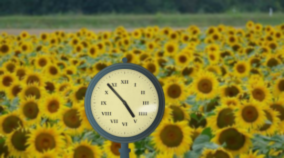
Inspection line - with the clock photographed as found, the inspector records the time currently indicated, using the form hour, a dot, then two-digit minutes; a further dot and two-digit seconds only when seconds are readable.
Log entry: 4.53
